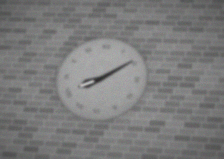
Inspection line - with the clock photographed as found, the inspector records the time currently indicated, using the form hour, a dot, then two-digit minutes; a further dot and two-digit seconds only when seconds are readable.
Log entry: 8.09
